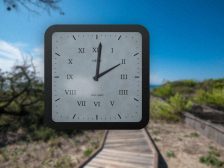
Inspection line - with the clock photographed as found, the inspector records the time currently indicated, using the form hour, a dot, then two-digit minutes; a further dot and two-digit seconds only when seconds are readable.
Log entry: 2.01
